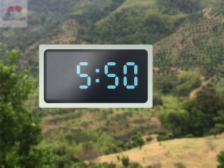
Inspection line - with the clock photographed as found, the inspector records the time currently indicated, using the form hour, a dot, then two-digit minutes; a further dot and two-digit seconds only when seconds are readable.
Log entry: 5.50
